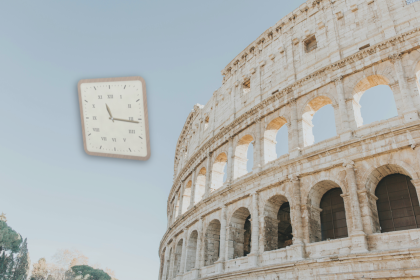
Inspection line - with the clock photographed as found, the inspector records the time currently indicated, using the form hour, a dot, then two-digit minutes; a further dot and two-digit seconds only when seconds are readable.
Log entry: 11.16
